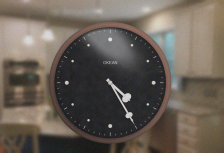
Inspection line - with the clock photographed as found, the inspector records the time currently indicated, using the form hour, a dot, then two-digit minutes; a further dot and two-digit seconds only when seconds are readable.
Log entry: 4.25
